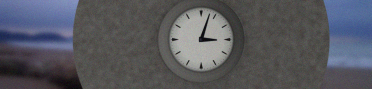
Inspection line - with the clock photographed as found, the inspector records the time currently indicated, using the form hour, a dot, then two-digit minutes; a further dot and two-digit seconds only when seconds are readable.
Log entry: 3.03
